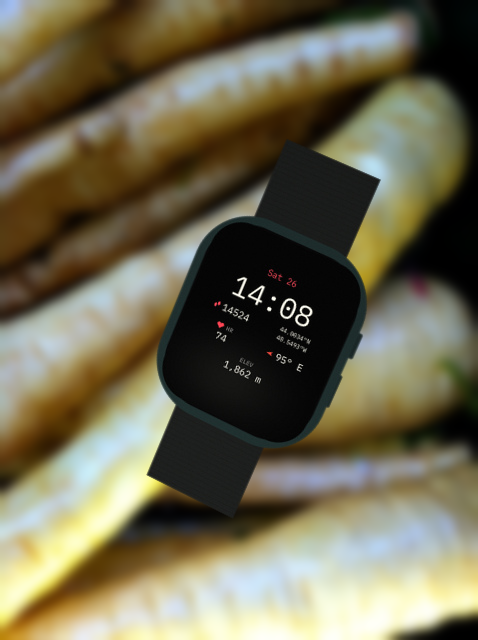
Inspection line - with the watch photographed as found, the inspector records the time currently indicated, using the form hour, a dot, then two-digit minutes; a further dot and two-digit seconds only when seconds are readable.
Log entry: 14.08
